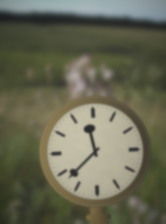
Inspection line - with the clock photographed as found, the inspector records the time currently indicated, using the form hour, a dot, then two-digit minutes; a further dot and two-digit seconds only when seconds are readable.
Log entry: 11.38
